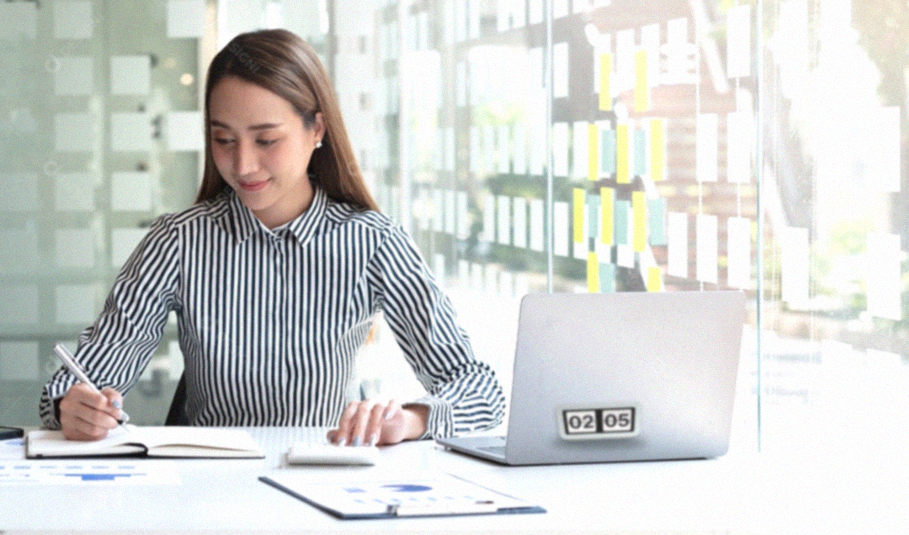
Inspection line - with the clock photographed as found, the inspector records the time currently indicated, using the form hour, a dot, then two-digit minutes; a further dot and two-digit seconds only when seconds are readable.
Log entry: 2.05
